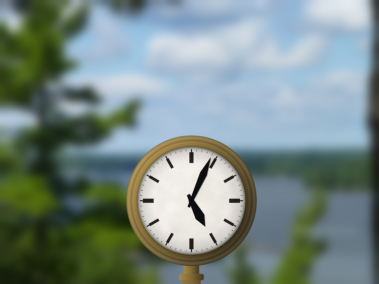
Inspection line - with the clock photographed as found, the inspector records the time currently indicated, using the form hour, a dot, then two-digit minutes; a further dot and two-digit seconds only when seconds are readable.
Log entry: 5.04
